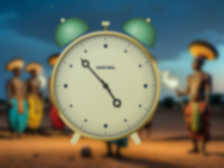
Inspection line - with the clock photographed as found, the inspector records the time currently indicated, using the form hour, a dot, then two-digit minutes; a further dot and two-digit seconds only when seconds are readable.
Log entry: 4.53
